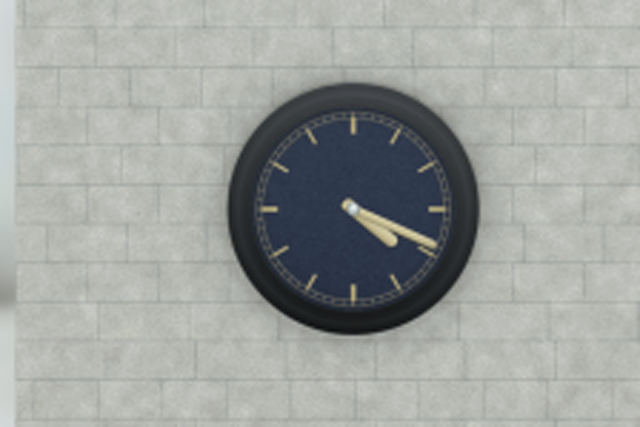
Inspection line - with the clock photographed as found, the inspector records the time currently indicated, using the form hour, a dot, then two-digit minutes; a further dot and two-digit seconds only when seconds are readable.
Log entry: 4.19
